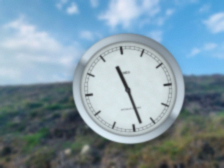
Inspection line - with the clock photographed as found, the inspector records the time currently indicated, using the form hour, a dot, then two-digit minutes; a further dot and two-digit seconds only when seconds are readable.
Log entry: 11.28
